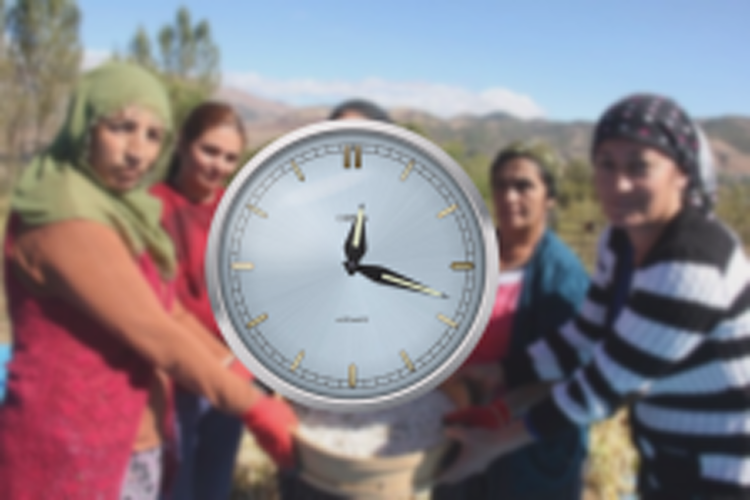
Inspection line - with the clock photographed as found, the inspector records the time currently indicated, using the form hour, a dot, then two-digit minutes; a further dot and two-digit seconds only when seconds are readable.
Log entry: 12.18
